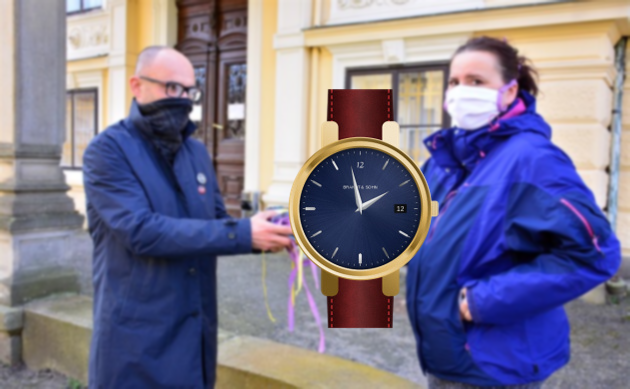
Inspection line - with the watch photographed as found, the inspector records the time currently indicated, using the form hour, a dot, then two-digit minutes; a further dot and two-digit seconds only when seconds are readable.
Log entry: 1.58
